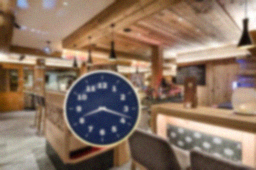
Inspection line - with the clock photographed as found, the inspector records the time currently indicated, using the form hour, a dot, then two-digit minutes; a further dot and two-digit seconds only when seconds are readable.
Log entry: 8.18
